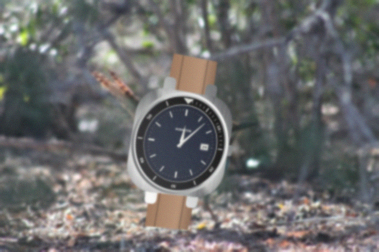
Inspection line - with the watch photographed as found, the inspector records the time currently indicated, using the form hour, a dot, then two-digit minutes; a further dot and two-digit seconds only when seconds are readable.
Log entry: 12.07
